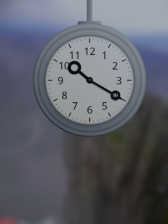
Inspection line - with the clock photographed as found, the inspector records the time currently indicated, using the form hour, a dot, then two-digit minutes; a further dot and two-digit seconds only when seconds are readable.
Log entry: 10.20
